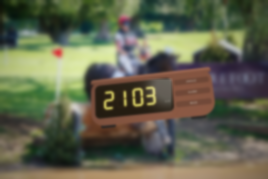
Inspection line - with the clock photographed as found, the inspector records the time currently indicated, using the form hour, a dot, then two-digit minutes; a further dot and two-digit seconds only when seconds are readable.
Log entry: 21.03
